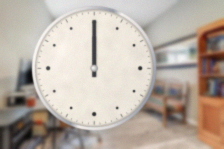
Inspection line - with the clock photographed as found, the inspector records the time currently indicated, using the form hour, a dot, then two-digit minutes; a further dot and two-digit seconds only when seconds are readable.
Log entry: 12.00
